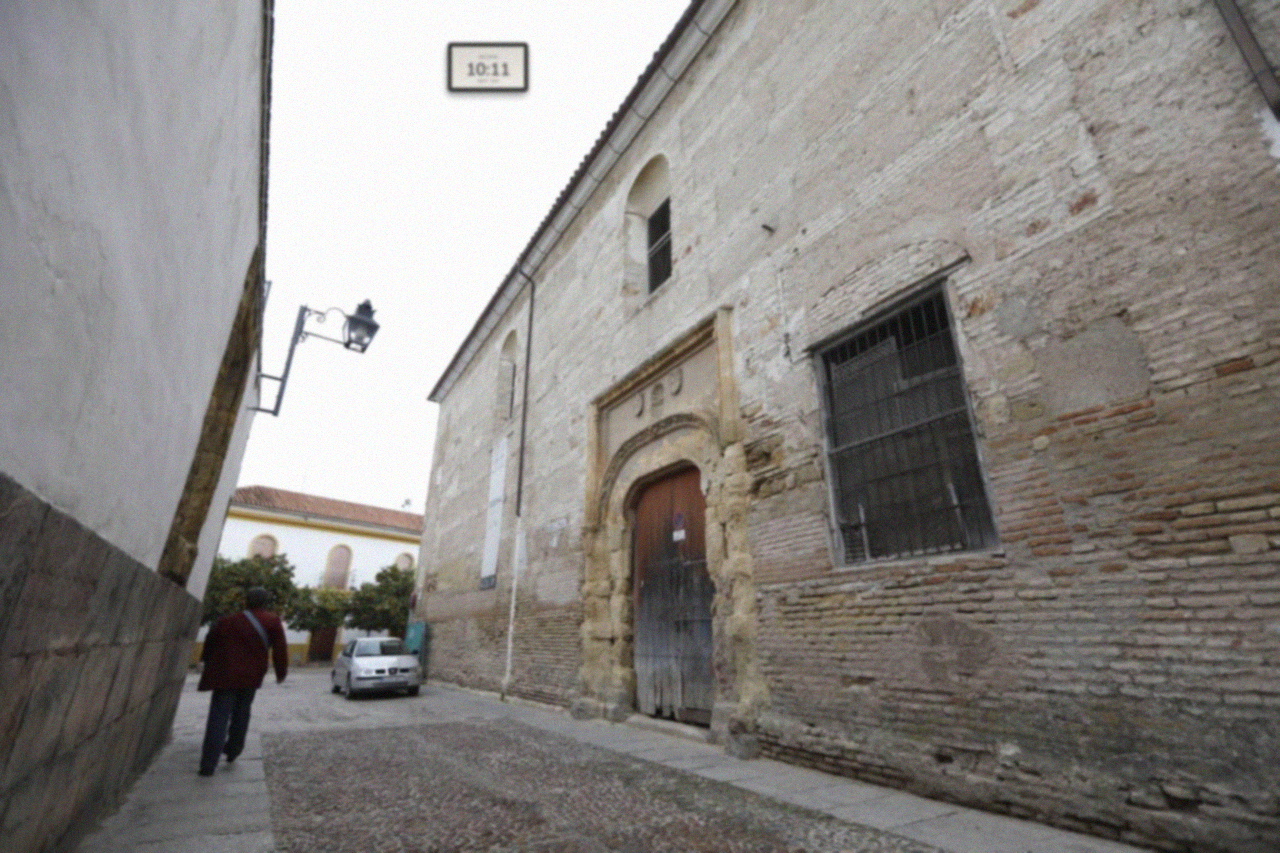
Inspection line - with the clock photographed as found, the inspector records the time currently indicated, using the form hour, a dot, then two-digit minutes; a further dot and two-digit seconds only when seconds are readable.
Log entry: 10.11
